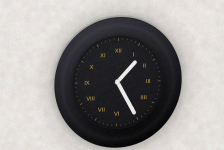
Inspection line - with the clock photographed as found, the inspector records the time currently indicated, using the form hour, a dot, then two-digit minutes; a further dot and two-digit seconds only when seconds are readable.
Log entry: 1.25
